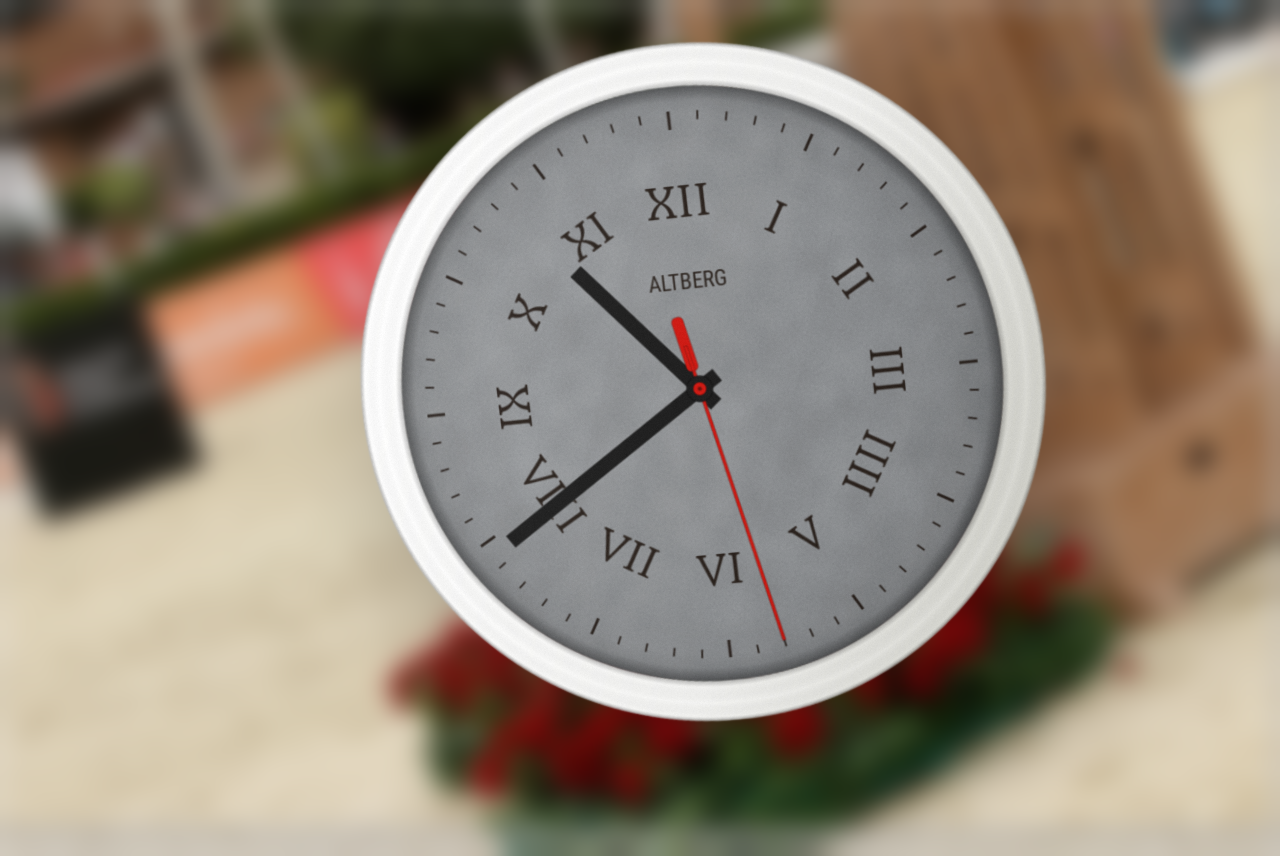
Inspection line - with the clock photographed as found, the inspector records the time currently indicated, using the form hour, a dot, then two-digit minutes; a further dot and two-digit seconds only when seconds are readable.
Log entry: 10.39.28
